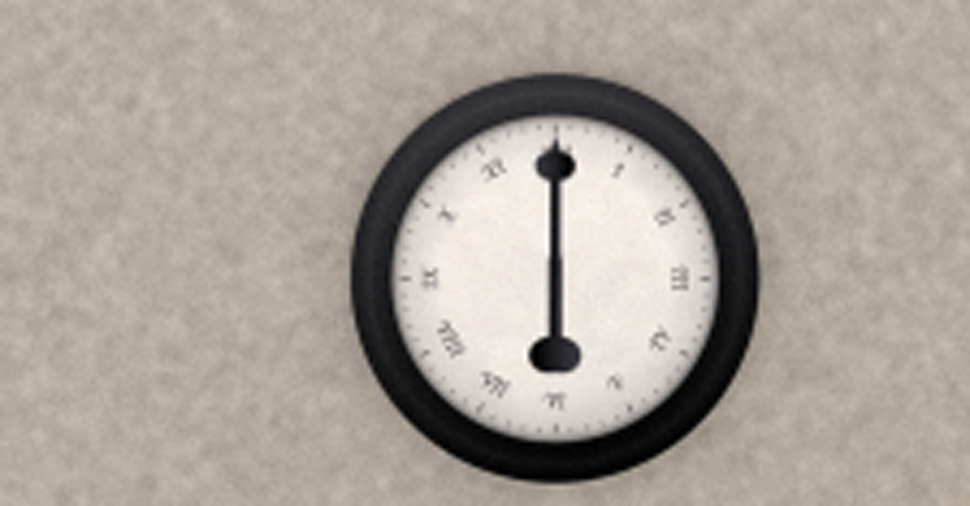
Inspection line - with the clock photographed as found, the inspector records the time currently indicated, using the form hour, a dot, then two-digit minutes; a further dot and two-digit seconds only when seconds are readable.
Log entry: 6.00
